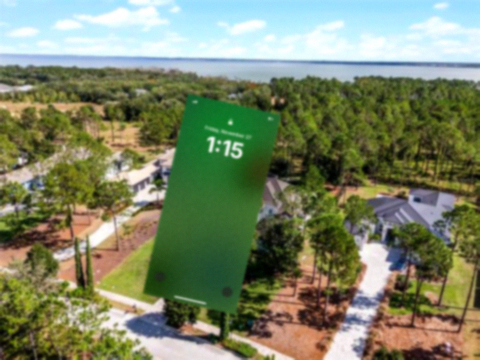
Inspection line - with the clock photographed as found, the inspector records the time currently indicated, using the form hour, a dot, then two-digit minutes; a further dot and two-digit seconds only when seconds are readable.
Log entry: 1.15
